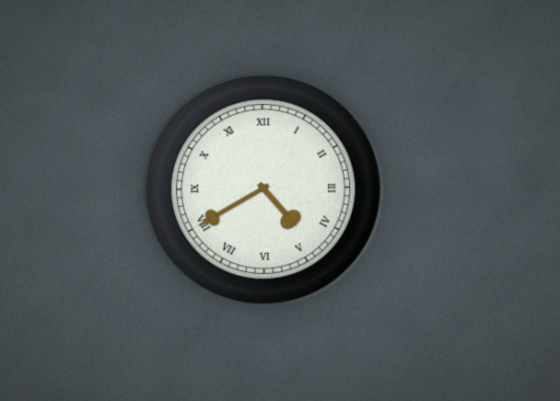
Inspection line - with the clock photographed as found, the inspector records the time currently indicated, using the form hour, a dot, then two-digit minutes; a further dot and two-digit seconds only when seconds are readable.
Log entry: 4.40
